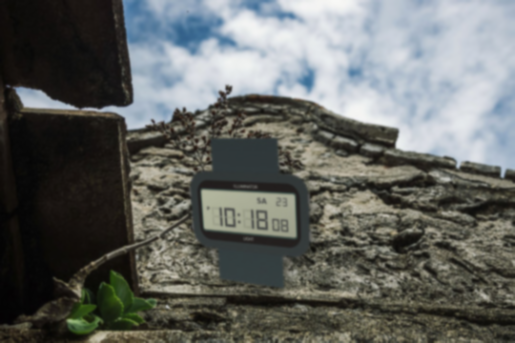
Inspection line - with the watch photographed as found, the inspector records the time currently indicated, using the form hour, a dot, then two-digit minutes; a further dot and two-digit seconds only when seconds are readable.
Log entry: 10.18.08
